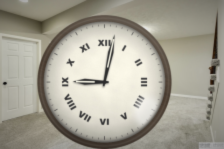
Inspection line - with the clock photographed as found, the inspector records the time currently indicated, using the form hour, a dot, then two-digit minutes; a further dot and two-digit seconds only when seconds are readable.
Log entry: 9.02
